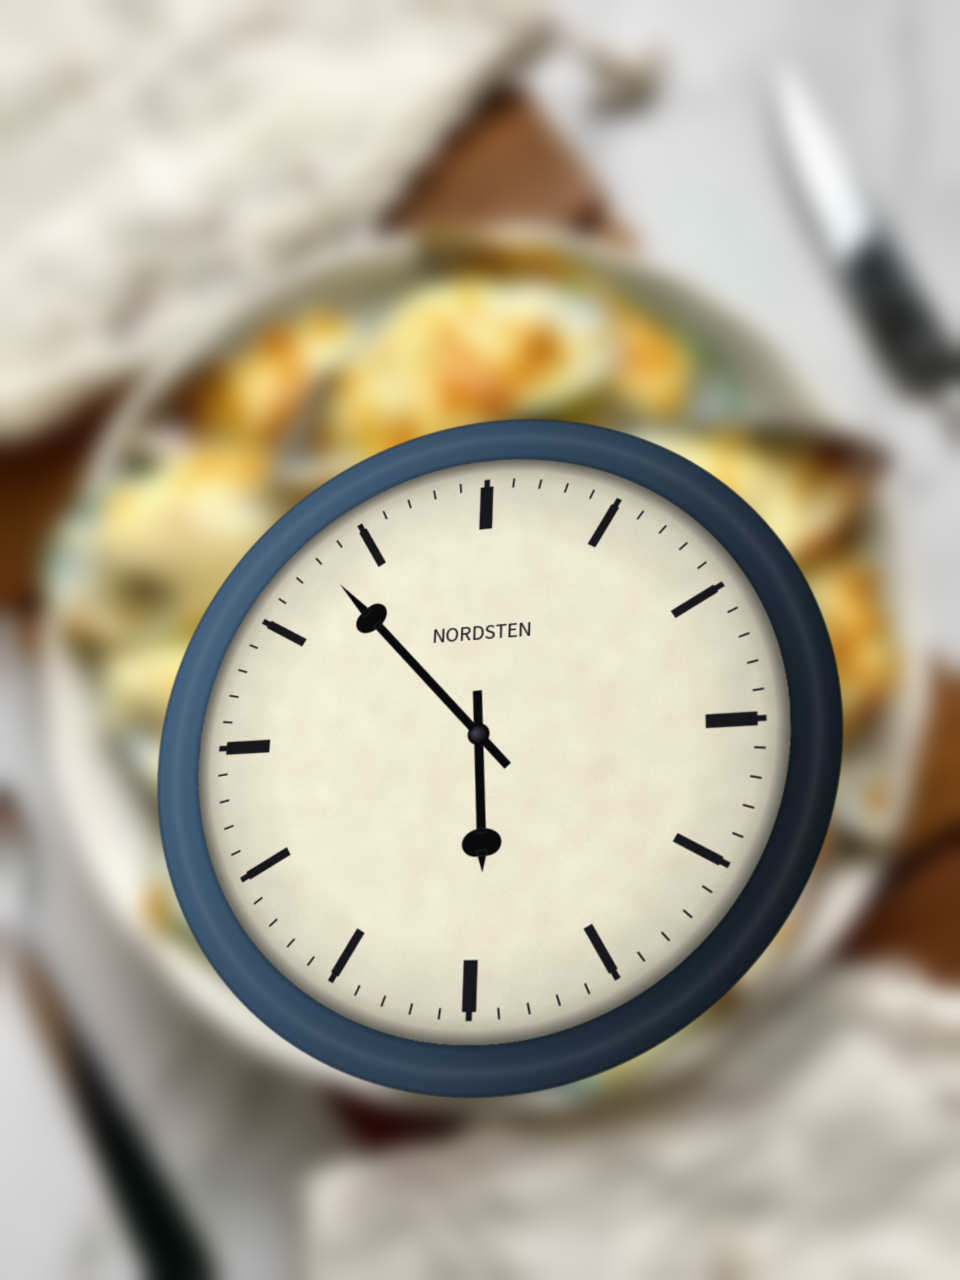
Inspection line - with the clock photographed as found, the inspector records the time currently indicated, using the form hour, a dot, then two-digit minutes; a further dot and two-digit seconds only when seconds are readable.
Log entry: 5.53
